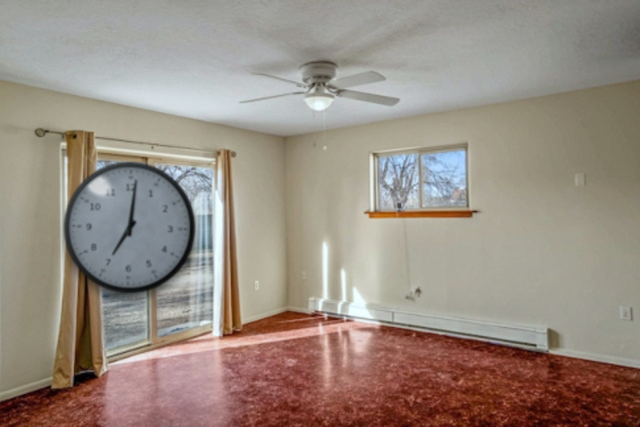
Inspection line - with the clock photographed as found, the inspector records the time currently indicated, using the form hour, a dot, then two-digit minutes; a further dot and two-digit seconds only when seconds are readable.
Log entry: 7.01
